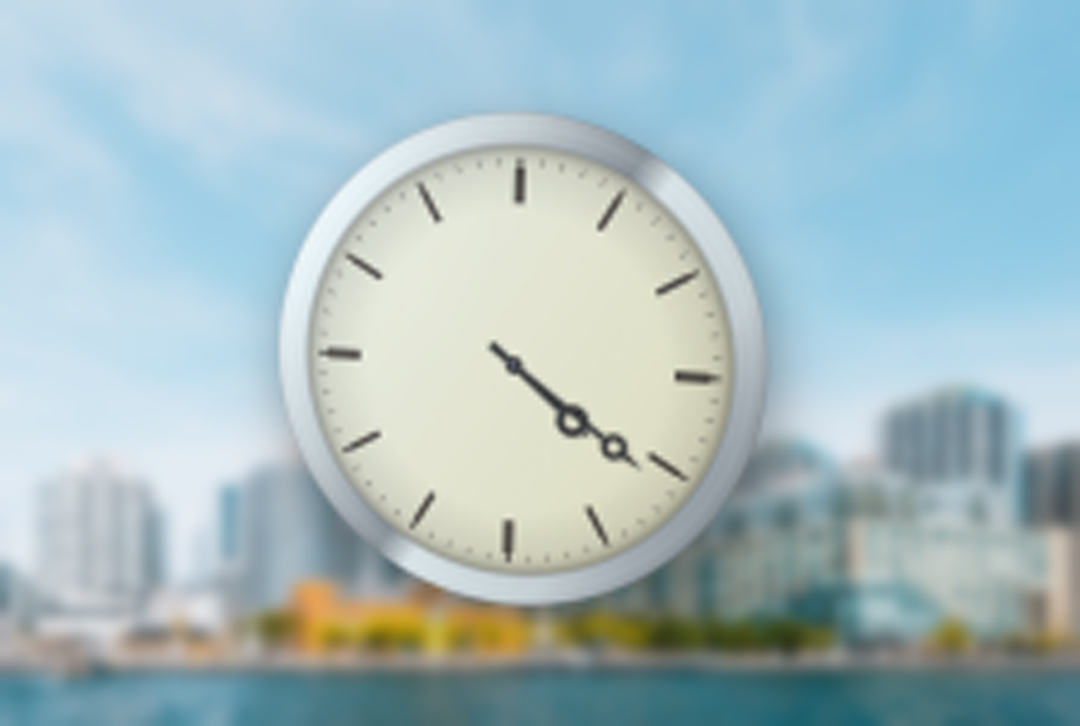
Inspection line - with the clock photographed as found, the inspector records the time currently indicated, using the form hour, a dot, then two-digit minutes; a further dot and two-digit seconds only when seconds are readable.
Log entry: 4.21
